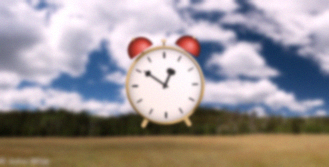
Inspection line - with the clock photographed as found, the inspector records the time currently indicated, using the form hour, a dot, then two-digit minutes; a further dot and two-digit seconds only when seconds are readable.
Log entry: 12.51
